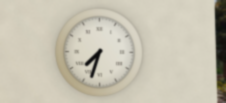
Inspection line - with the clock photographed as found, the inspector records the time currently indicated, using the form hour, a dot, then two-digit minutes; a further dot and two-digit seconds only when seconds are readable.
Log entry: 7.33
